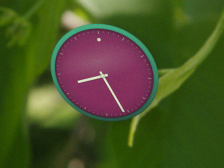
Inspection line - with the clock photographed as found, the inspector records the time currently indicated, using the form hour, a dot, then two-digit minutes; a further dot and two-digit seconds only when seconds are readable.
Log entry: 8.26
